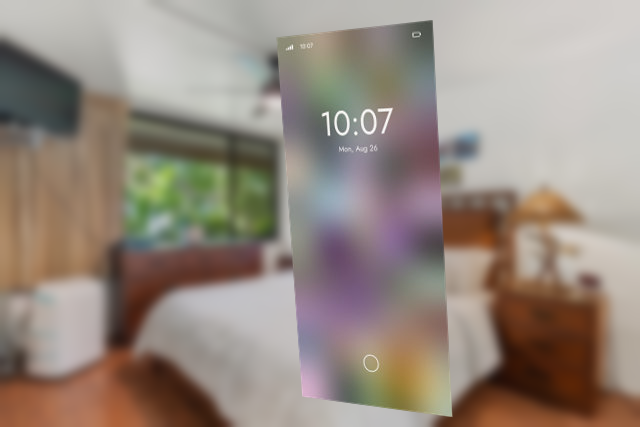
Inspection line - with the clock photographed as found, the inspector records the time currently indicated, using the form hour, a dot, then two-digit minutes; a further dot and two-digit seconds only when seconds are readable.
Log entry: 10.07
